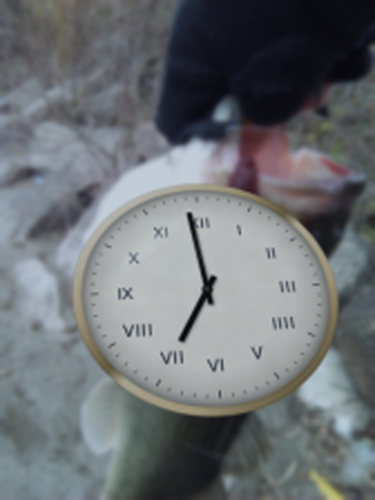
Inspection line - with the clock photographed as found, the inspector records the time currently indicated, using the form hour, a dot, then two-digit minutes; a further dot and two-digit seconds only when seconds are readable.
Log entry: 6.59
